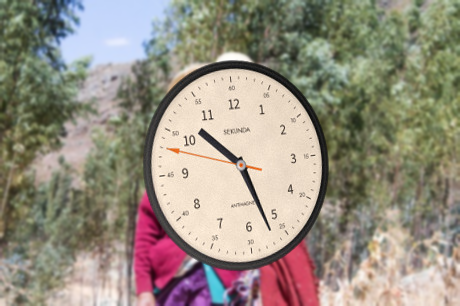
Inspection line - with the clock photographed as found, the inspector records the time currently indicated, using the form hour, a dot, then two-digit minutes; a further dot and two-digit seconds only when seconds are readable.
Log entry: 10.26.48
